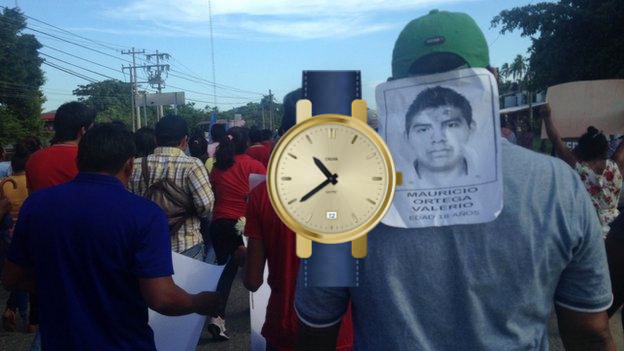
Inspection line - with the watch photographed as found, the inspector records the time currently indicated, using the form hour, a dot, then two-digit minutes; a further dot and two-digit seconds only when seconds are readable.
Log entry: 10.39
